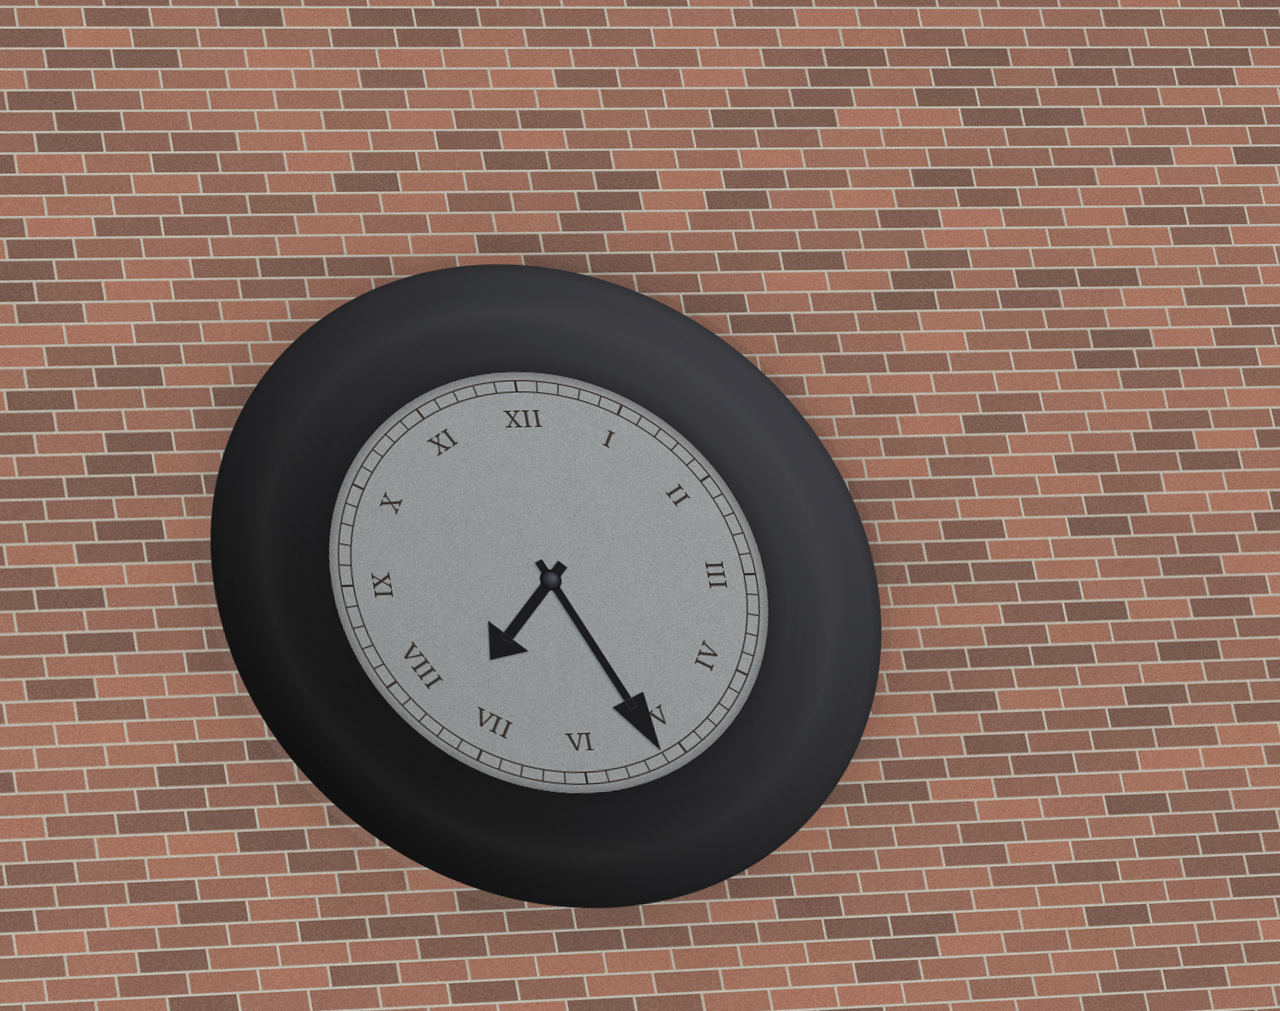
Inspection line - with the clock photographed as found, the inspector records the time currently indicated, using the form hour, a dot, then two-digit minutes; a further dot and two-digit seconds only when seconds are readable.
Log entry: 7.26
